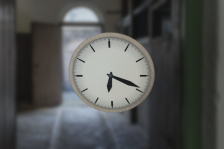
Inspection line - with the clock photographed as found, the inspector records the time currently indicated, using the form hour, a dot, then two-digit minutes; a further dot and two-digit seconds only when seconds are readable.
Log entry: 6.19
